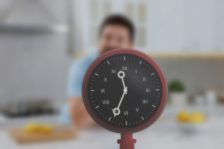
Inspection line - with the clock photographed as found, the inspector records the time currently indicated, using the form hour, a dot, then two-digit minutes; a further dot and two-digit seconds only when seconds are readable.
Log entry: 11.34
